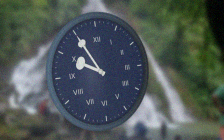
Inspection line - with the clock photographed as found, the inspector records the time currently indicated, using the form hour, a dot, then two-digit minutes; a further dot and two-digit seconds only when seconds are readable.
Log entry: 9.55
